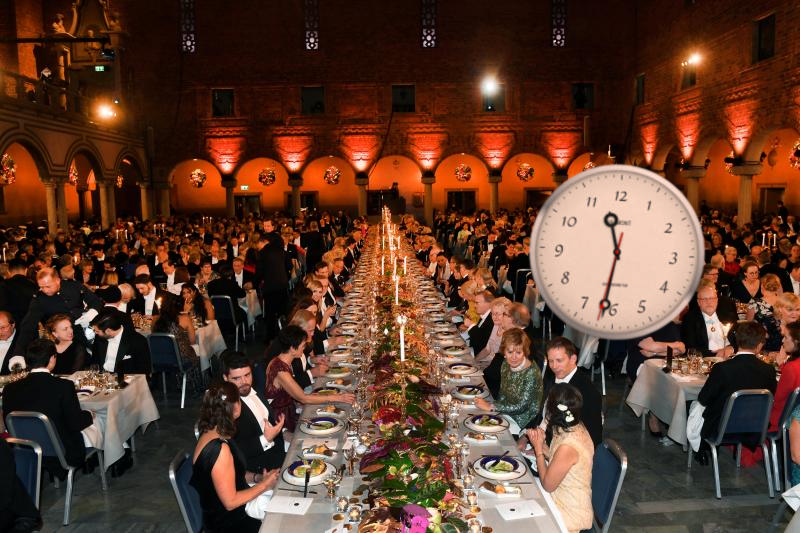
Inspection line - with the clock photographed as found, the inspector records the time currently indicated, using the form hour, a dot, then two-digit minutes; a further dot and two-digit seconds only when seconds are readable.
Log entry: 11.31.32
